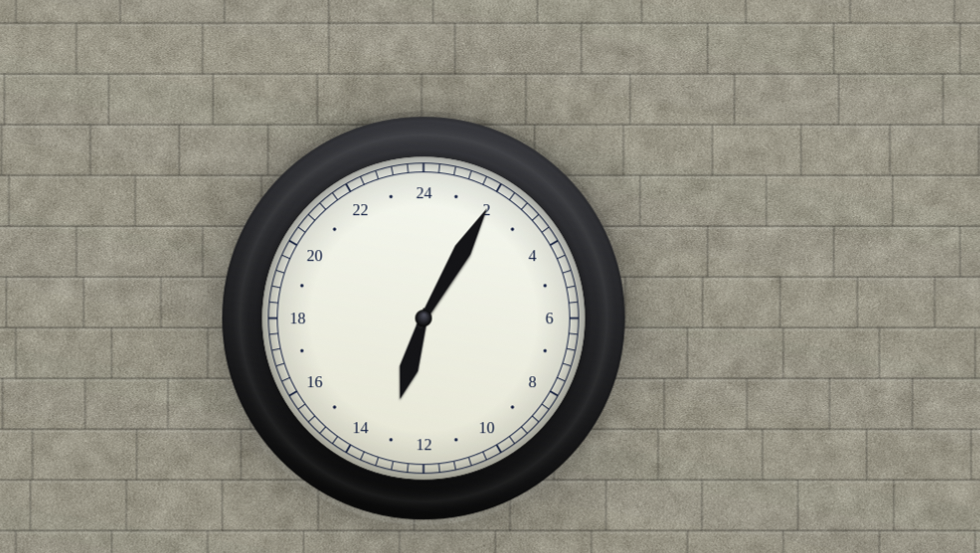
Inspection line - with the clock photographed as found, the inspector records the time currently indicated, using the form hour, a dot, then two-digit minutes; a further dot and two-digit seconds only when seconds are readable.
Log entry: 13.05
